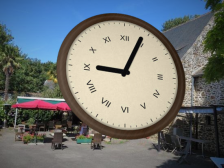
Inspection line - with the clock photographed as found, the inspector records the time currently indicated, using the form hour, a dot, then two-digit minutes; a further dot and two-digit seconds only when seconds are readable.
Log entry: 9.04
